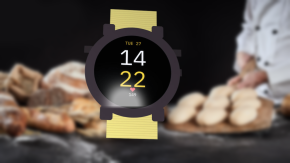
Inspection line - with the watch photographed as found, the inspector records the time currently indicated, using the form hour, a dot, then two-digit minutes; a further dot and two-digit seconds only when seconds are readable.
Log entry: 14.22
